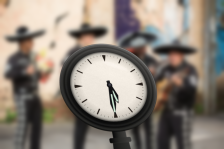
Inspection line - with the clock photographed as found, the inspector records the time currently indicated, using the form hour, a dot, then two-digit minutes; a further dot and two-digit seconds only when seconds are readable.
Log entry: 5.30
